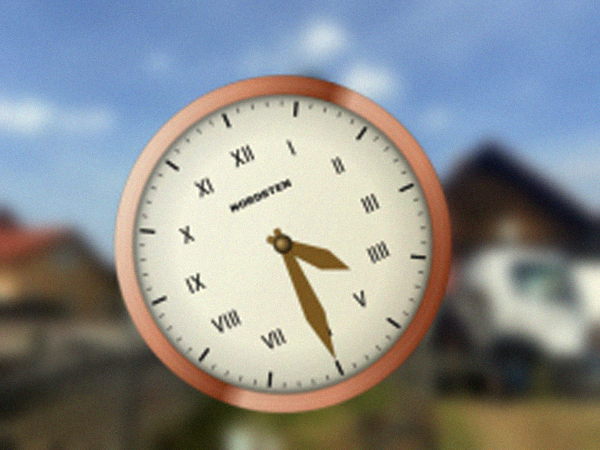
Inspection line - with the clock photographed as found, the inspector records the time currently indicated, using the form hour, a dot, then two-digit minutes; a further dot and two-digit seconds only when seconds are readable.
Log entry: 4.30
